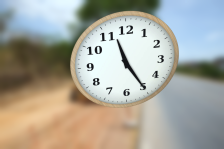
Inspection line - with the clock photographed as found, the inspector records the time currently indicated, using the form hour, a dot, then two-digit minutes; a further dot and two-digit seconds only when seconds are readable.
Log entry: 11.25
